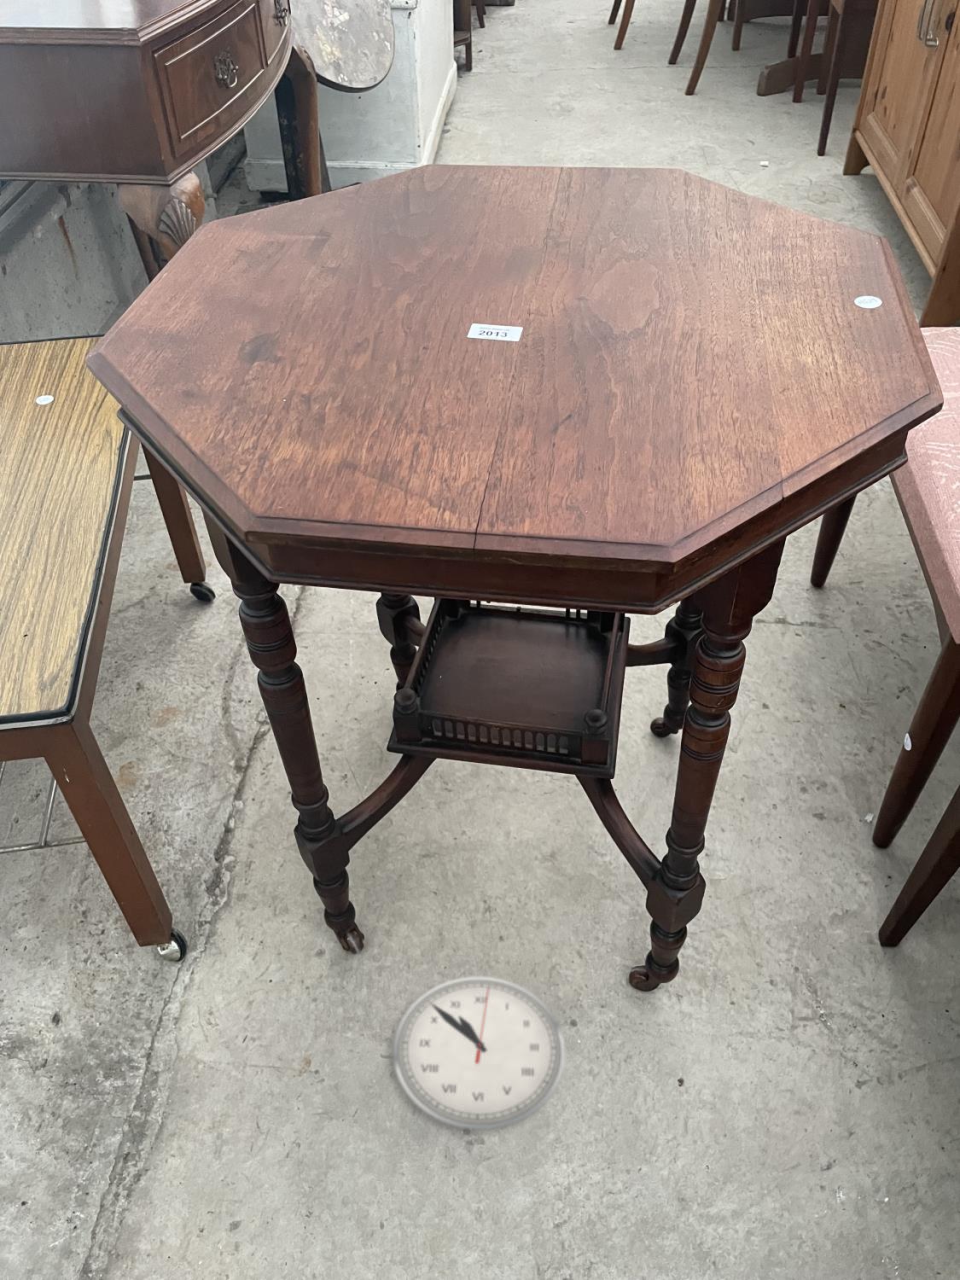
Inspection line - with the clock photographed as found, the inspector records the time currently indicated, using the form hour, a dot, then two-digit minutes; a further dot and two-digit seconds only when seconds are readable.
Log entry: 10.52.01
